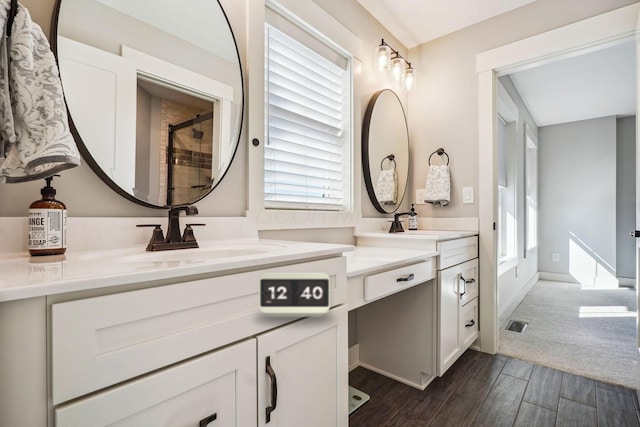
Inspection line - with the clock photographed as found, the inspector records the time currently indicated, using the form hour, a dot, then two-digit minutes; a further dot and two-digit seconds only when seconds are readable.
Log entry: 12.40
